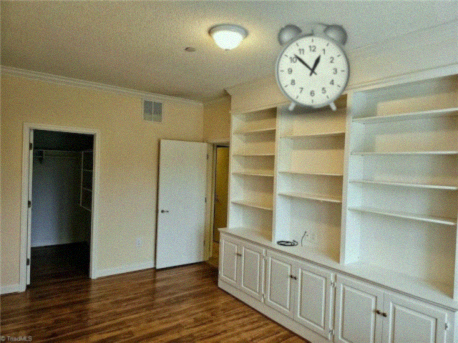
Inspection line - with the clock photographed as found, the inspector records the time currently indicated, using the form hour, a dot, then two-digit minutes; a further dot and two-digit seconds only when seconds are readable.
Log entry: 12.52
